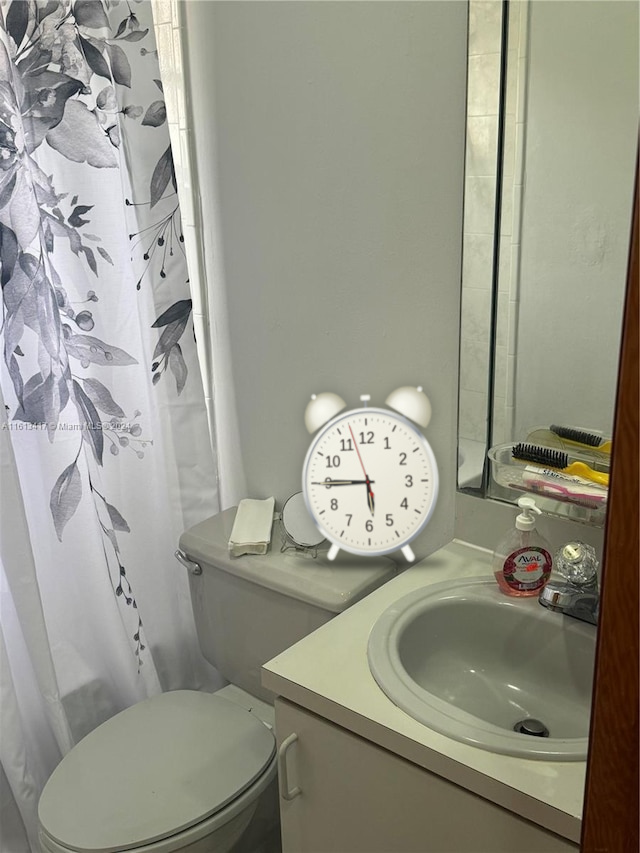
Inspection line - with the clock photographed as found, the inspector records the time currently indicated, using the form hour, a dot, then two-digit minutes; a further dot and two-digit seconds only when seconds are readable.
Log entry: 5.44.57
